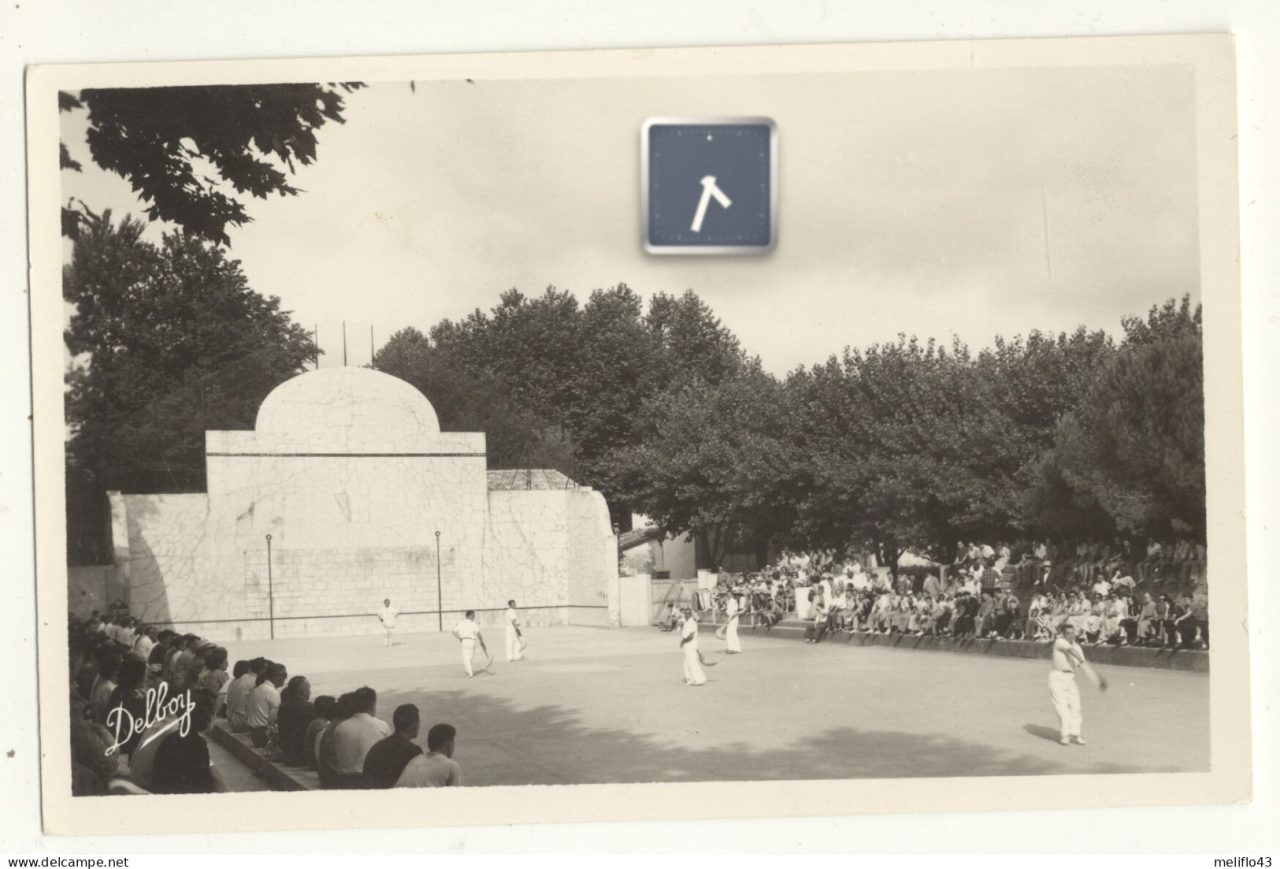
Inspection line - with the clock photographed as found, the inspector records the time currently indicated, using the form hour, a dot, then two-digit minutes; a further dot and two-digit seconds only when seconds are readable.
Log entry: 4.33
